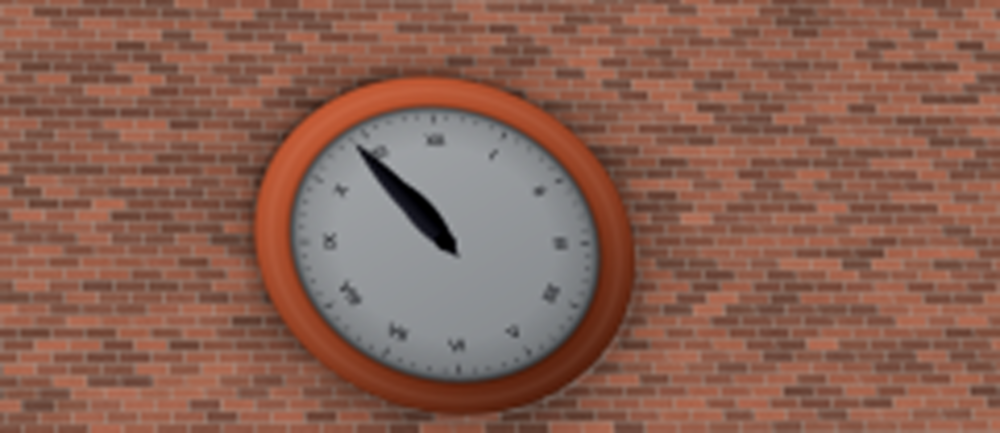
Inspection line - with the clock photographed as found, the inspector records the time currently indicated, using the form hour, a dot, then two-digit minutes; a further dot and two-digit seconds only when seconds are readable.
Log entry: 10.54
